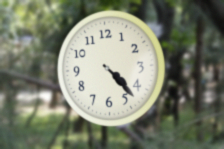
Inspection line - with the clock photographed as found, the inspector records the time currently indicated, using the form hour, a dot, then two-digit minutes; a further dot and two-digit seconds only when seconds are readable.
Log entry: 4.23
